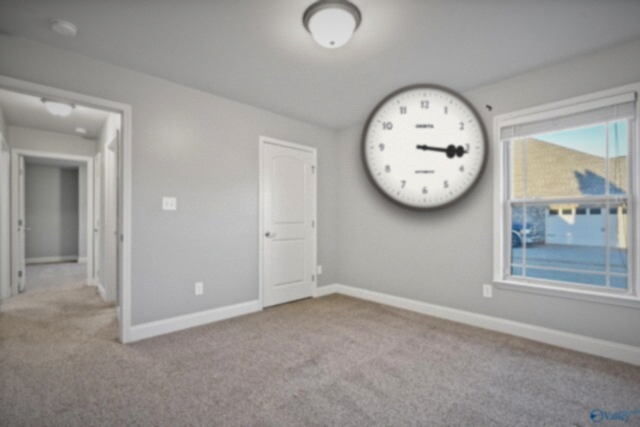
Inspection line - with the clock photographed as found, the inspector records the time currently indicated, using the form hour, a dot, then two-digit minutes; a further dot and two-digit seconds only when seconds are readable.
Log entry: 3.16
